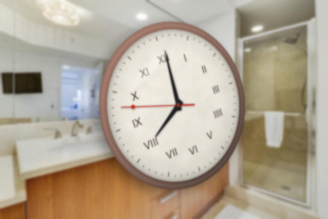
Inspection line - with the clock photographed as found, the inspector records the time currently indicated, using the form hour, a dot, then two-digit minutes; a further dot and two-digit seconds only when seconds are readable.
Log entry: 8.00.48
